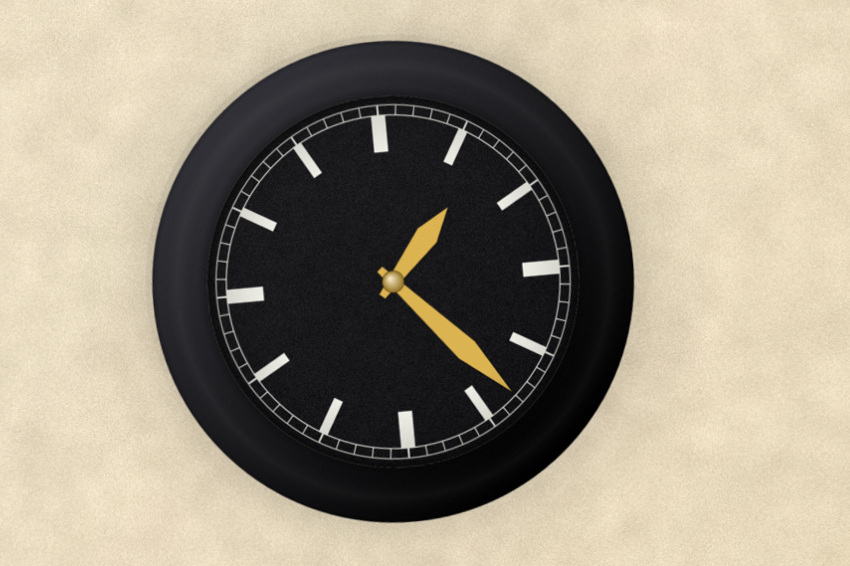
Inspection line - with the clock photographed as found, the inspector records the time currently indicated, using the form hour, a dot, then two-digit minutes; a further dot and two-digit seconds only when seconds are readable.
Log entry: 1.23
